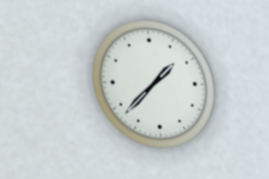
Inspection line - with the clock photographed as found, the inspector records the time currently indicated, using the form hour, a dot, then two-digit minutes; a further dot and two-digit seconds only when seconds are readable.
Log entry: 1.38
